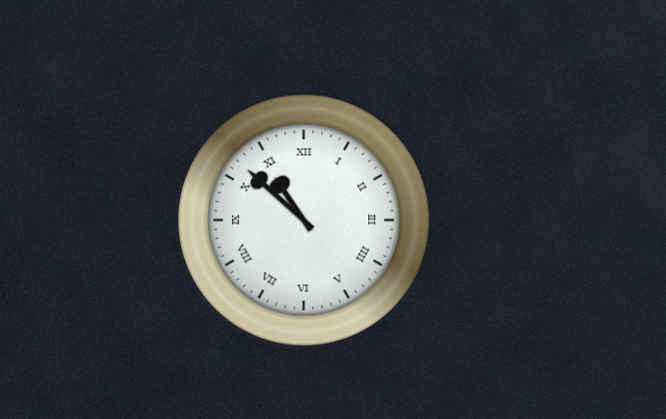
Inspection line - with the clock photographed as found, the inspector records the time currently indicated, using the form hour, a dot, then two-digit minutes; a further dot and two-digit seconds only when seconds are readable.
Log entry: 10.52
